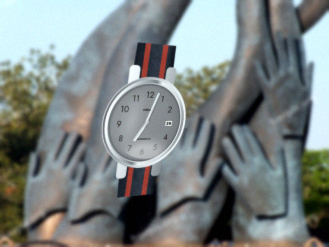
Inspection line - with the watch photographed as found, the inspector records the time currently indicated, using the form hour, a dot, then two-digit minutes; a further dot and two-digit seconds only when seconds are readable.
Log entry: 7.03
